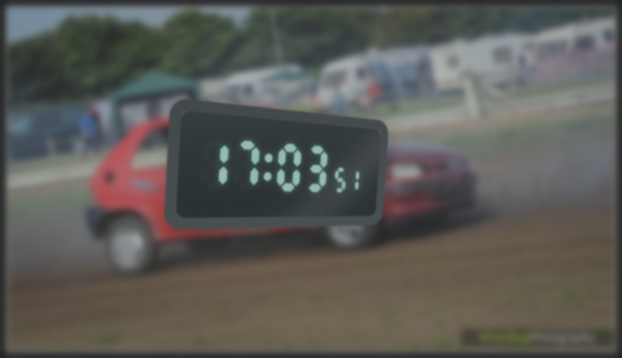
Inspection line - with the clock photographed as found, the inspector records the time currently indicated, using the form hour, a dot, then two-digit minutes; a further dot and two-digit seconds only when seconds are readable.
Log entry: 17.03.51
